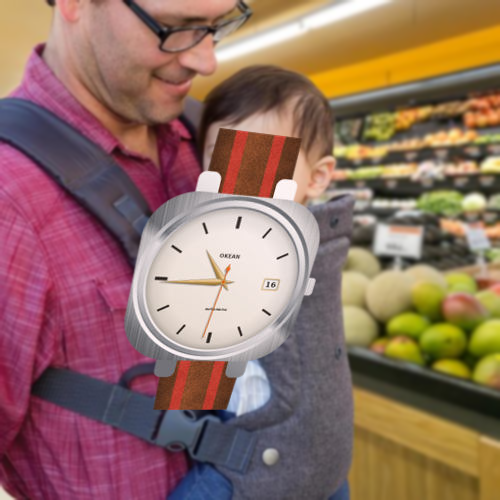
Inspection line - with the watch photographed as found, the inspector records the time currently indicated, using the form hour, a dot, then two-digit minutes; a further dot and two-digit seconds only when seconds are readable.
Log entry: 10.44.31
